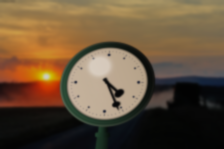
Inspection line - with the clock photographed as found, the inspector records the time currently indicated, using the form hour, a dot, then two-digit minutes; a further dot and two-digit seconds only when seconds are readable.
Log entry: 4.26
